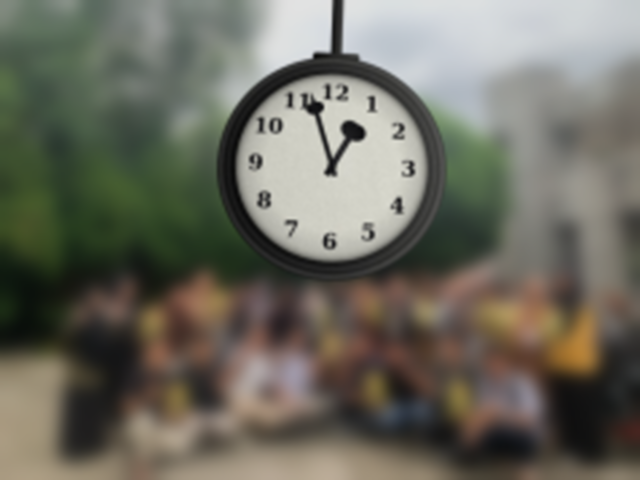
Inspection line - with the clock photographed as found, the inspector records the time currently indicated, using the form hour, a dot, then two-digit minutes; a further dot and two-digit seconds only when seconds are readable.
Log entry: 12.57
